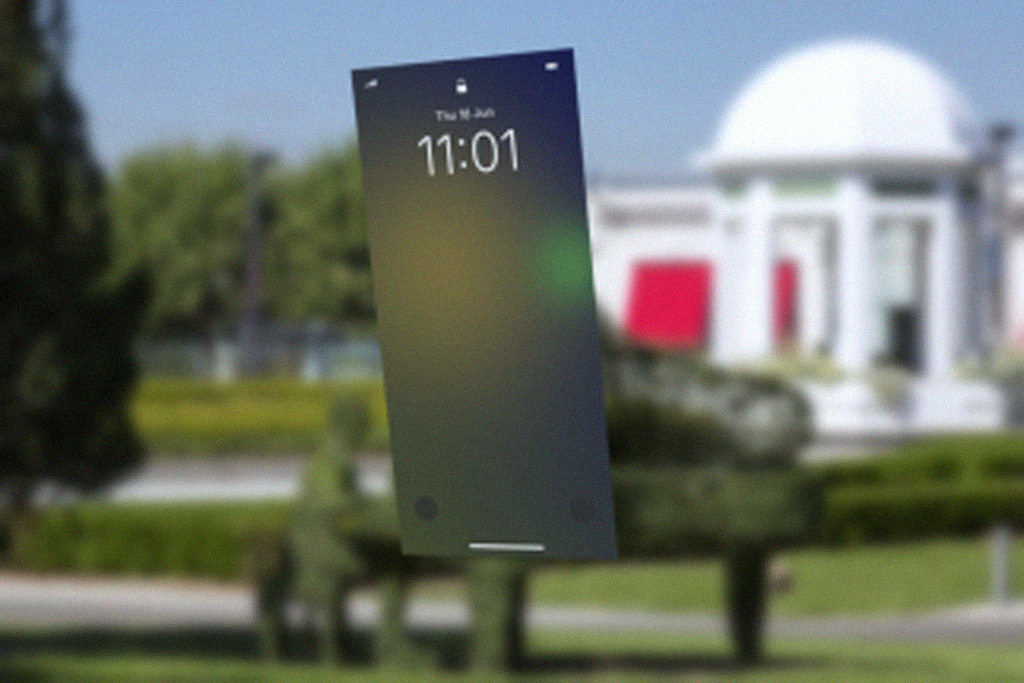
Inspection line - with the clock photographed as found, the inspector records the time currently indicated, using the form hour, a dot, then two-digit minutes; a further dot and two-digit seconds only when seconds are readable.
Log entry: 11.01
